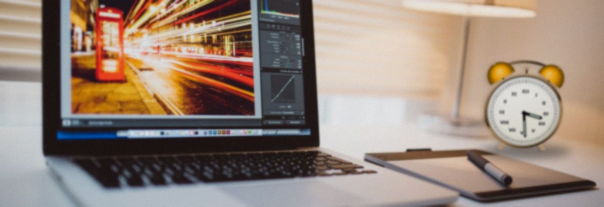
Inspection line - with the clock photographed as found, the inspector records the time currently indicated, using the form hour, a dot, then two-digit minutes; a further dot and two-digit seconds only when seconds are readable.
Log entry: 3.29
